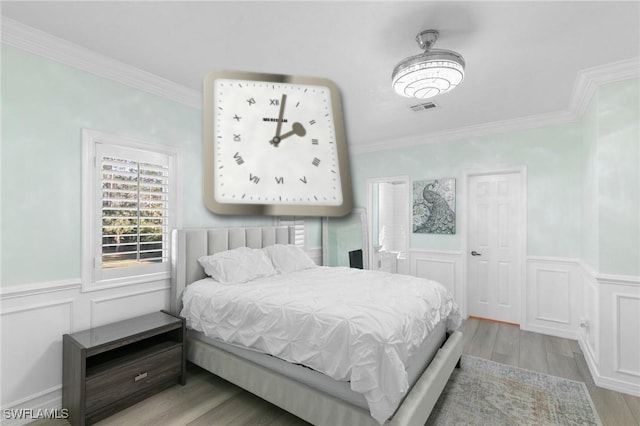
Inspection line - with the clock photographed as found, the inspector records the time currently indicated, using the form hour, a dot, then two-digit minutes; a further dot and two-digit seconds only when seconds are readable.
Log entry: 2.02
